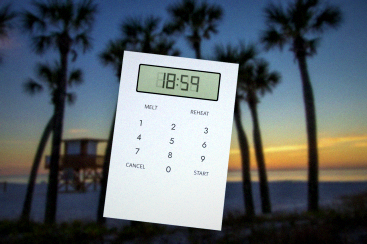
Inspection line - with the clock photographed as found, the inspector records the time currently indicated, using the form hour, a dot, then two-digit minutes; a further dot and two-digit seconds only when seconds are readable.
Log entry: 18.59
